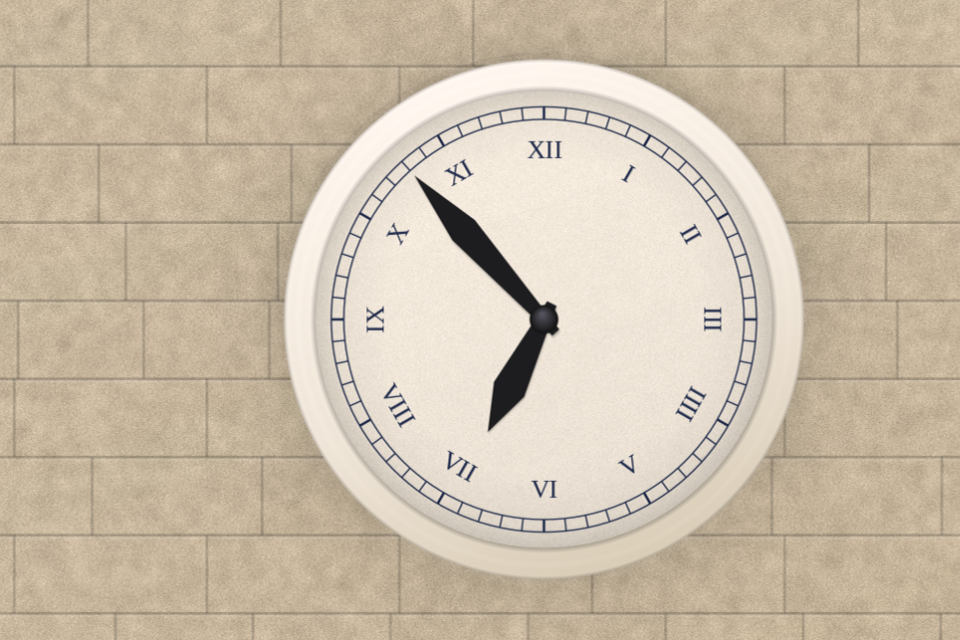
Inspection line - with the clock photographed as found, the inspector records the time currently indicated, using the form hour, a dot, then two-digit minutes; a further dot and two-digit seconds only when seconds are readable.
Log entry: 6.53
